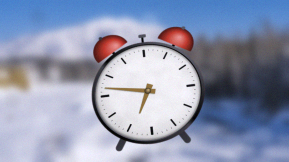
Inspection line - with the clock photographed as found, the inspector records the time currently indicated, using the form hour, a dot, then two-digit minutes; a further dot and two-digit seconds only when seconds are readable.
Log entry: 6.47
